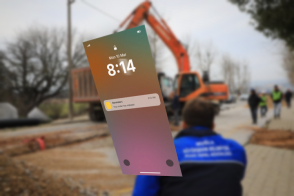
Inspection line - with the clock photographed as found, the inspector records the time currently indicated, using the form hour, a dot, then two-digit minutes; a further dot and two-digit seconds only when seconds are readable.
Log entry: 8.14
